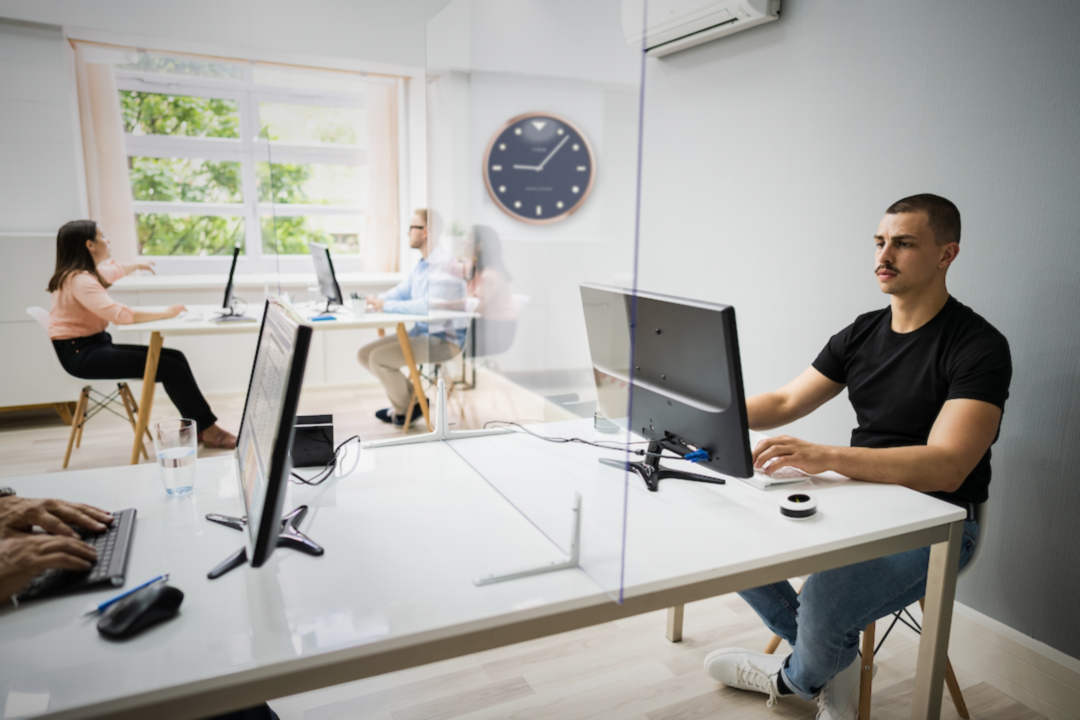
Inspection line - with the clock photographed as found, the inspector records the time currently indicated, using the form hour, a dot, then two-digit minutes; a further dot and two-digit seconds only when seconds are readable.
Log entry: 9.07
